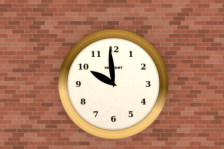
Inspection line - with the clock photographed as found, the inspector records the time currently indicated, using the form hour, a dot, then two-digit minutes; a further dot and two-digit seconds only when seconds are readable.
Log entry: 9.59
